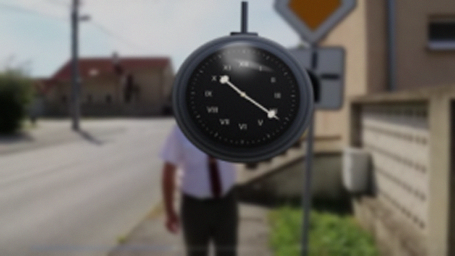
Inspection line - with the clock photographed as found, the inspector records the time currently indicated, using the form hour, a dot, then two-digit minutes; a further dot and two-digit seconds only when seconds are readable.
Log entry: 10.21
